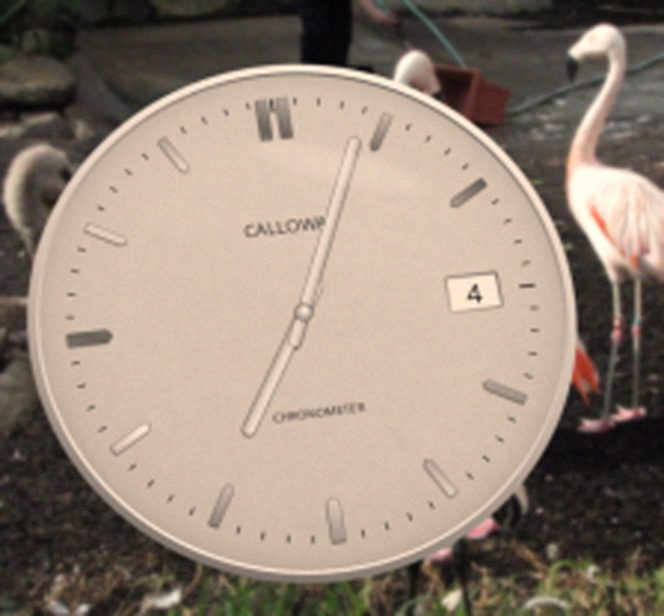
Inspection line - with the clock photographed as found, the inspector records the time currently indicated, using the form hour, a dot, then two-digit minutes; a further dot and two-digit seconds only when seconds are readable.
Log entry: 7.04
